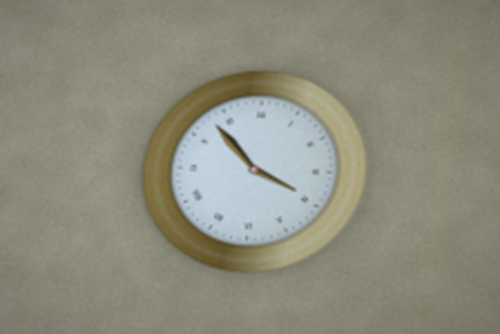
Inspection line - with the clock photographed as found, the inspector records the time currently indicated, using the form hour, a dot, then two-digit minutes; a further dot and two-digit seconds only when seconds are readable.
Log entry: 3.53
